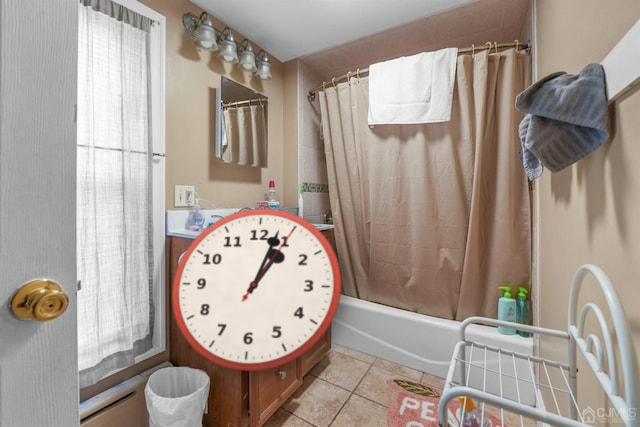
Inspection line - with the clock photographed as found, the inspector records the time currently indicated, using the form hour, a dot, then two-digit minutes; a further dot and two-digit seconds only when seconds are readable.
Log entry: 1.03.05
